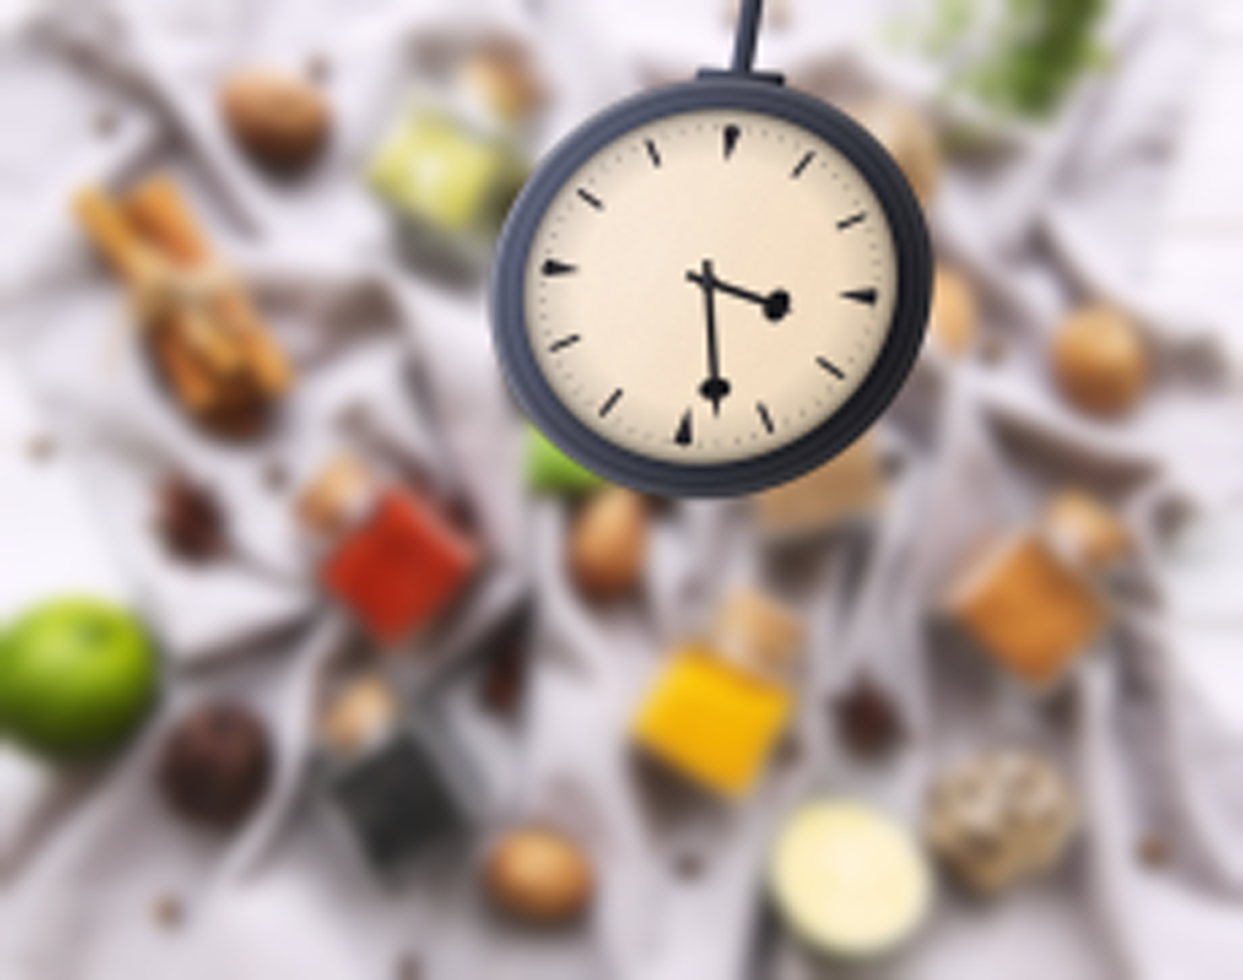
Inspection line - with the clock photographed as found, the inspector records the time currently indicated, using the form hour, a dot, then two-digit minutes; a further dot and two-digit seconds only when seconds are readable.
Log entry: 3.28
